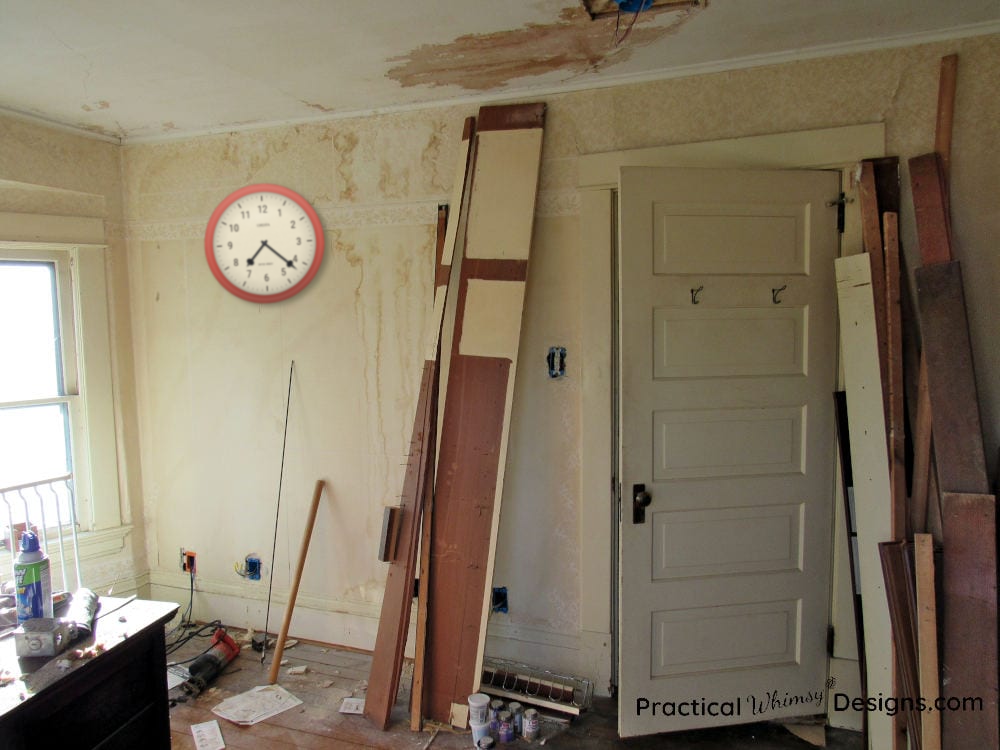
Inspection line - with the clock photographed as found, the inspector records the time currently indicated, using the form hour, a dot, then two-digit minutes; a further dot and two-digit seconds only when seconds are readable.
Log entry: 7.22
